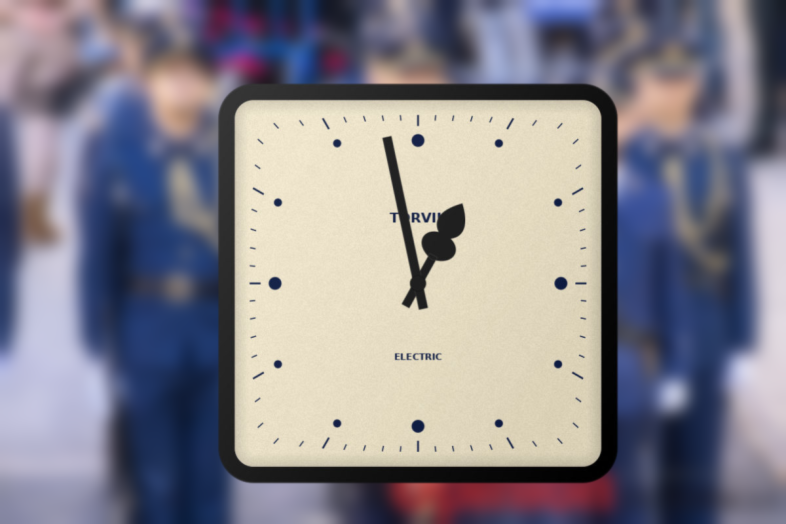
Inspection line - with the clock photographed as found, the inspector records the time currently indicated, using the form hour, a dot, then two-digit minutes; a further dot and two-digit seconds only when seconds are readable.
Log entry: 12.58
